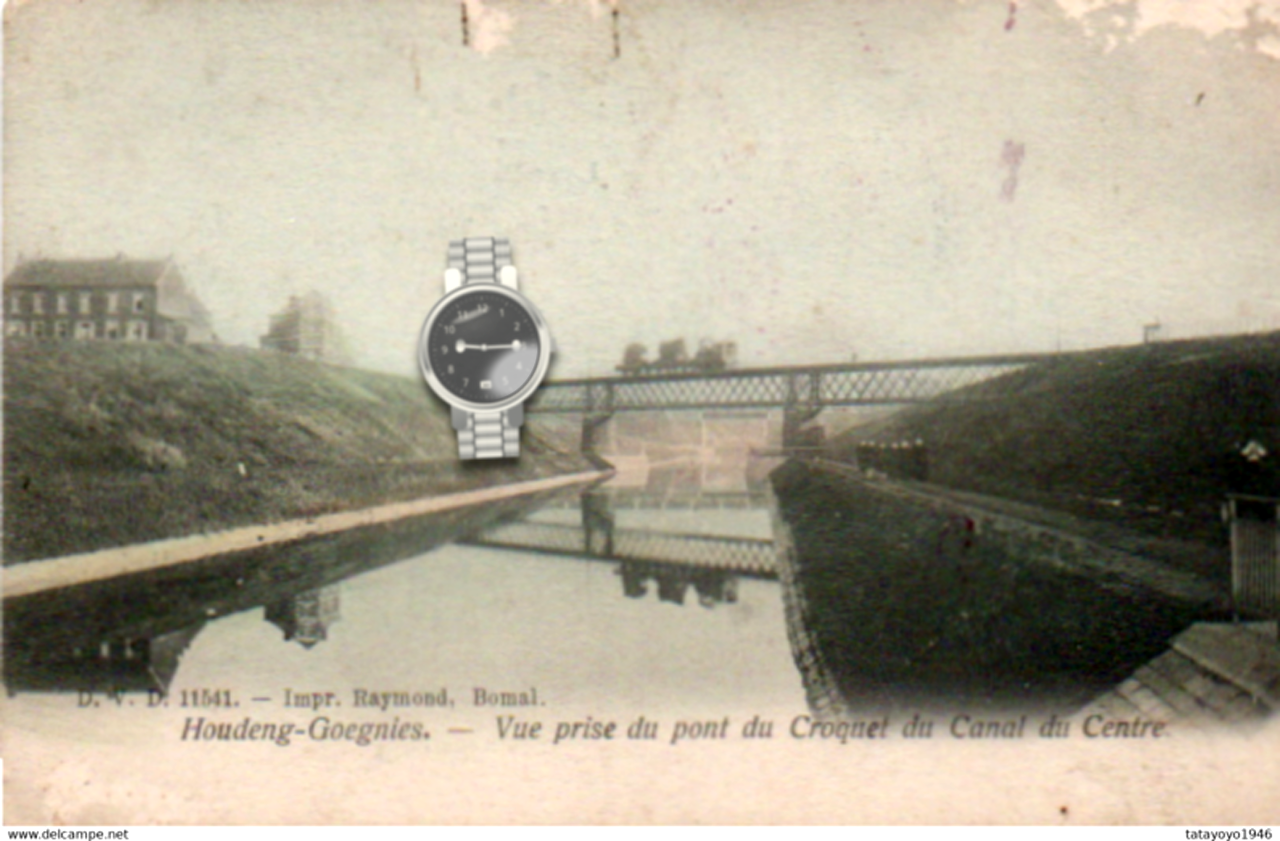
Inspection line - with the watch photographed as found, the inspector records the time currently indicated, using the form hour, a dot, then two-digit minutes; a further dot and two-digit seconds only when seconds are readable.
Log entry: 9.15
